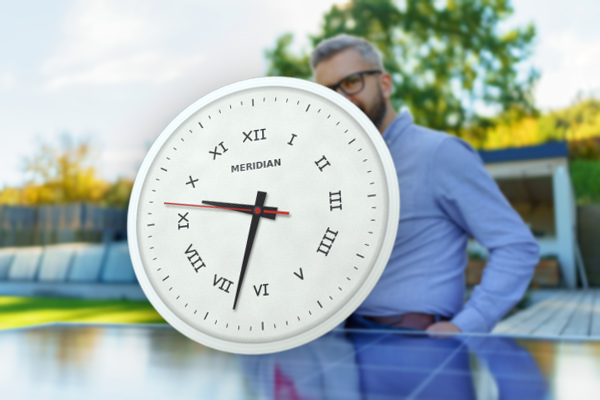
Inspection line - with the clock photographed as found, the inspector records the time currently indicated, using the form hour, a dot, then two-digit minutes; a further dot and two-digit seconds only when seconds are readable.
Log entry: 9.32.47
